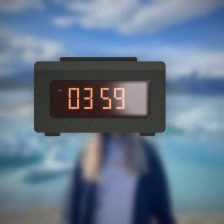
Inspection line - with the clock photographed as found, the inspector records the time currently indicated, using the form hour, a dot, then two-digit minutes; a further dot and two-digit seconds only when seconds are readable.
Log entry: 3.59
